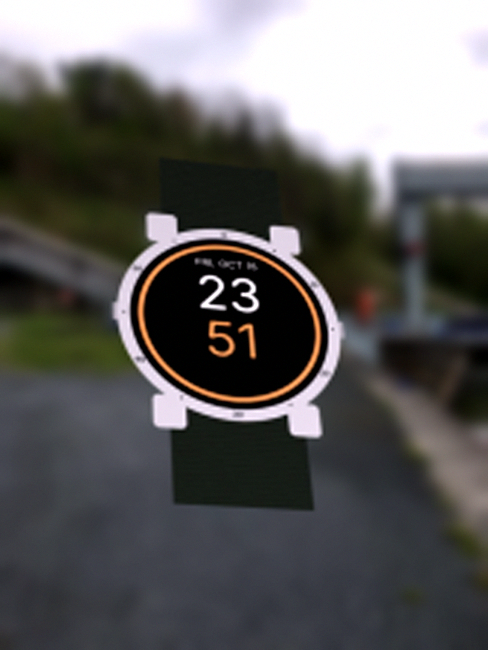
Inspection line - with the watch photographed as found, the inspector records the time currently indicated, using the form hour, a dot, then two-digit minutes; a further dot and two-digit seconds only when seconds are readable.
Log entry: 23.51
